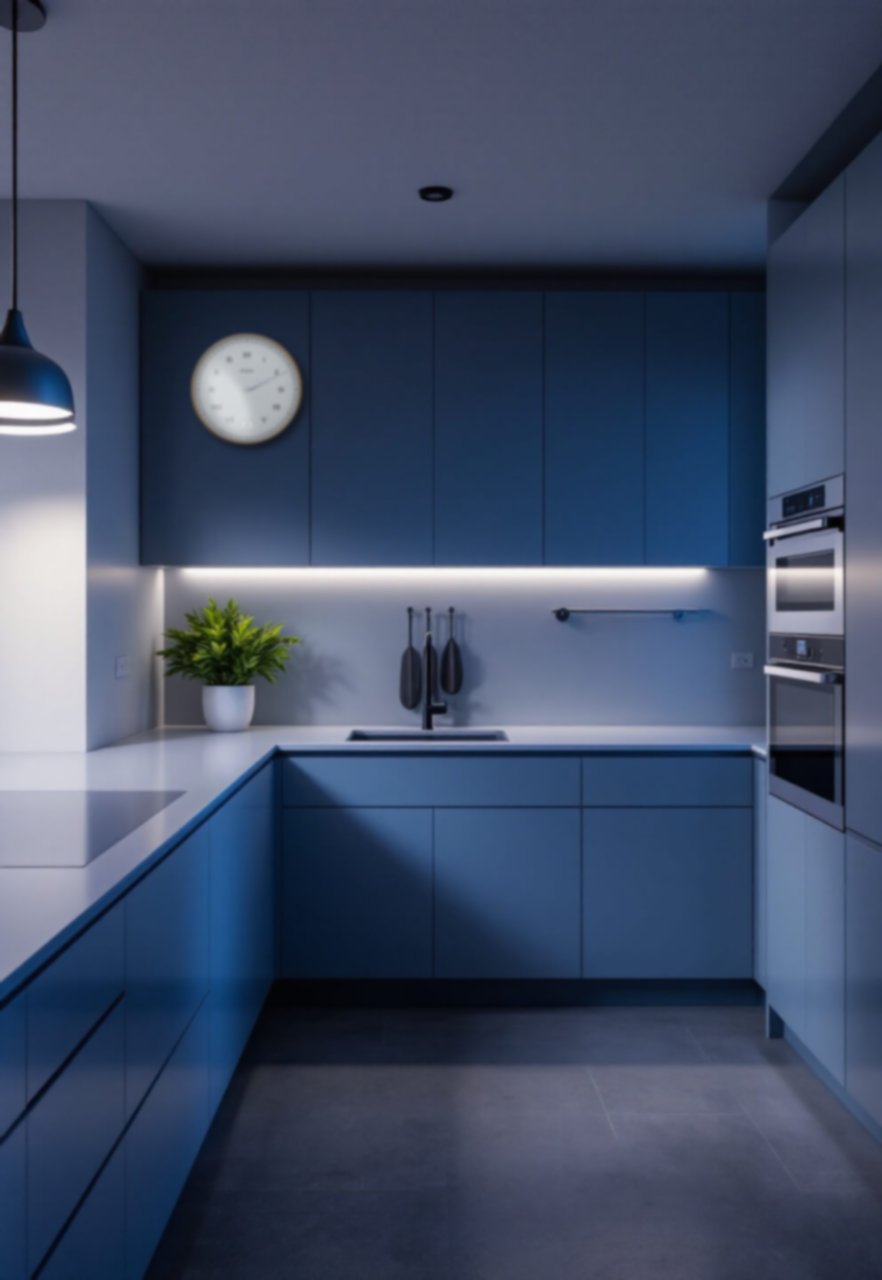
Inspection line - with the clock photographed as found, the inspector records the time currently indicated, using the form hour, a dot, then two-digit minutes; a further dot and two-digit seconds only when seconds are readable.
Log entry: 2.11
